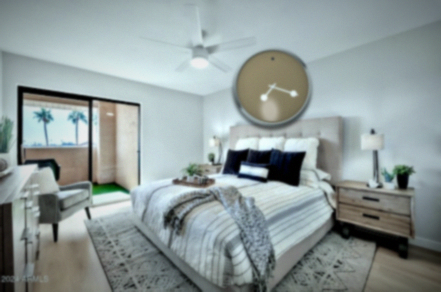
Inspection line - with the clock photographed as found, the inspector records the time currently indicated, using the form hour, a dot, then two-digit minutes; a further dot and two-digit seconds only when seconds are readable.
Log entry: 7.18
